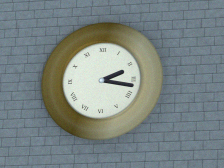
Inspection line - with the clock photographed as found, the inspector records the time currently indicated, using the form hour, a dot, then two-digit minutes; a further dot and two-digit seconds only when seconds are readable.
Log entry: 2.17
